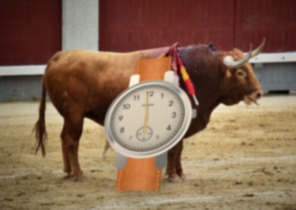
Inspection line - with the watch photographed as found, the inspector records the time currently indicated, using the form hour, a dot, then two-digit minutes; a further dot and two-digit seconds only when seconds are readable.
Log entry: 5.59
